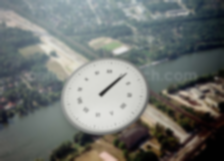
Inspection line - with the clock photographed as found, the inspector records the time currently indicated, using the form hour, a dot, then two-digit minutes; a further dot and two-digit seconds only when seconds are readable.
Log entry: 1.06
